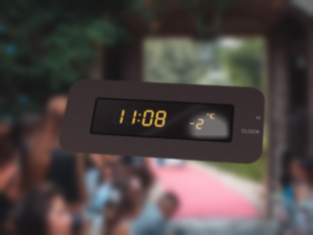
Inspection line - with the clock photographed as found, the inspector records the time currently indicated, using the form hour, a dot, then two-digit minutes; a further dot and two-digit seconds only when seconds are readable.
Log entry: 11.08
